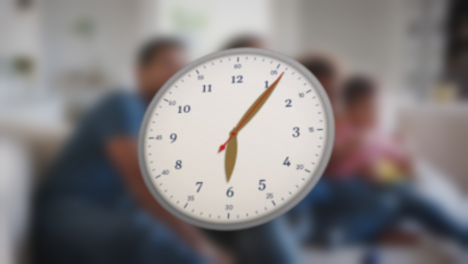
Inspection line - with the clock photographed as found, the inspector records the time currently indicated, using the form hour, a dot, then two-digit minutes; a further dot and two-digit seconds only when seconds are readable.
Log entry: 6.06.06
